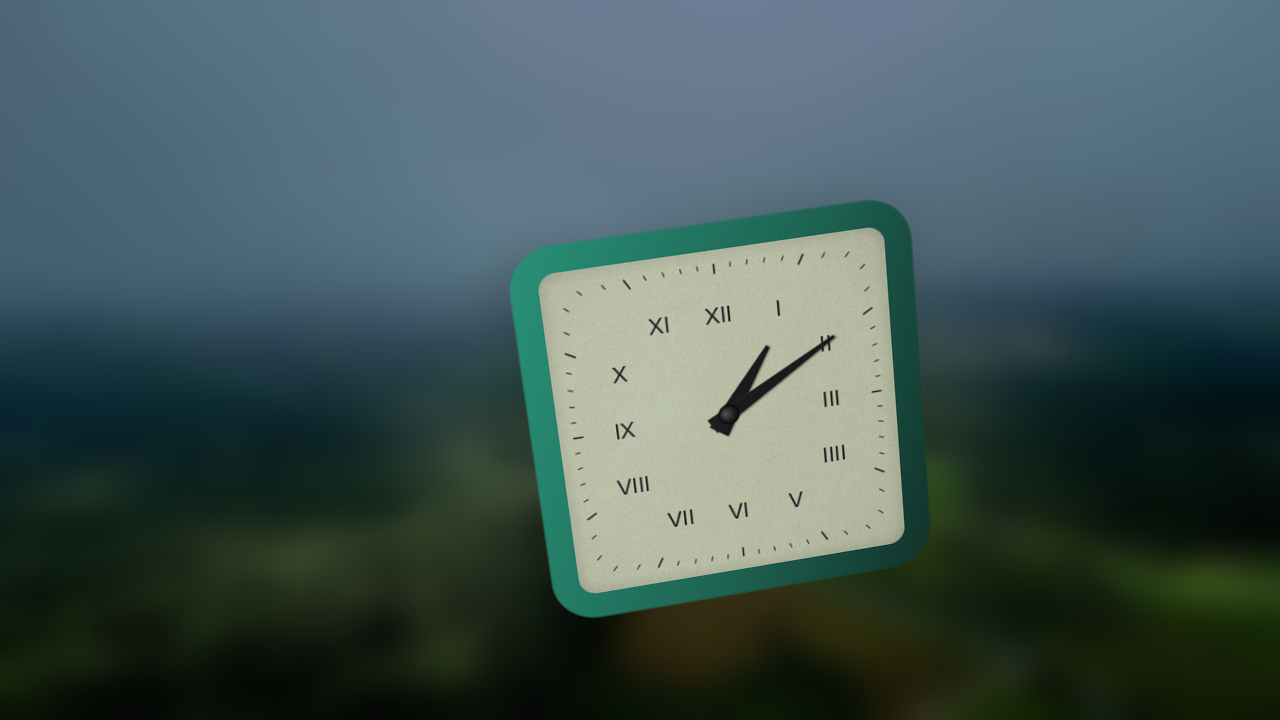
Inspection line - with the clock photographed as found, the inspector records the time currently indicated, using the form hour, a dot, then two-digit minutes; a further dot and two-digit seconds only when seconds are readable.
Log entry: 1.10
